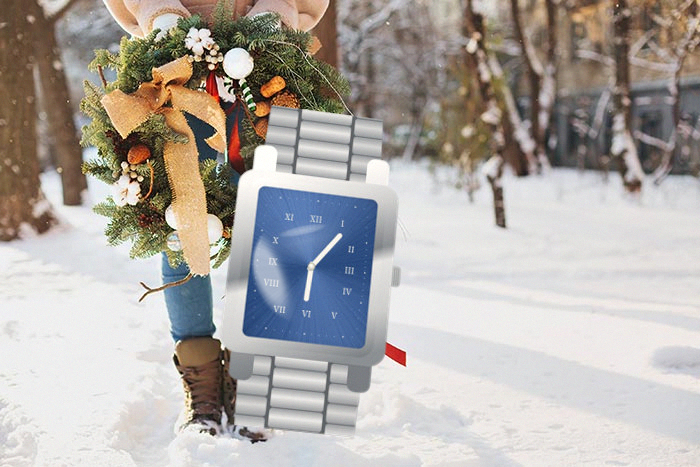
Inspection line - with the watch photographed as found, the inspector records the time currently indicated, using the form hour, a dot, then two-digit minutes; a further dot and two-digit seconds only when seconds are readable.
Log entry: 6.06
